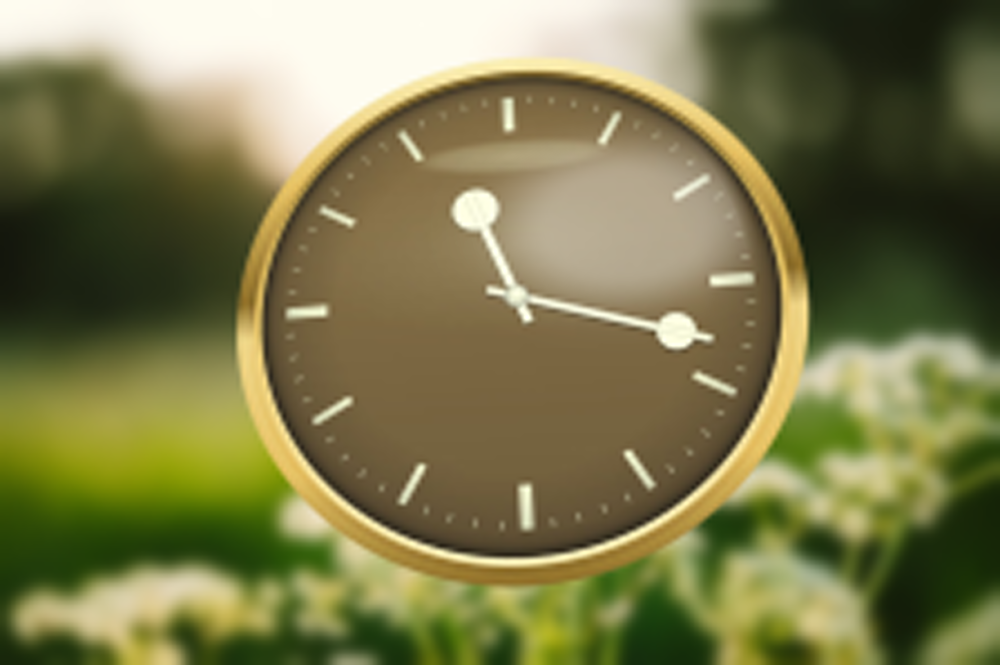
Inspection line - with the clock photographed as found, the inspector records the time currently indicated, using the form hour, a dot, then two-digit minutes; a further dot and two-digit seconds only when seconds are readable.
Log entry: 11.18
